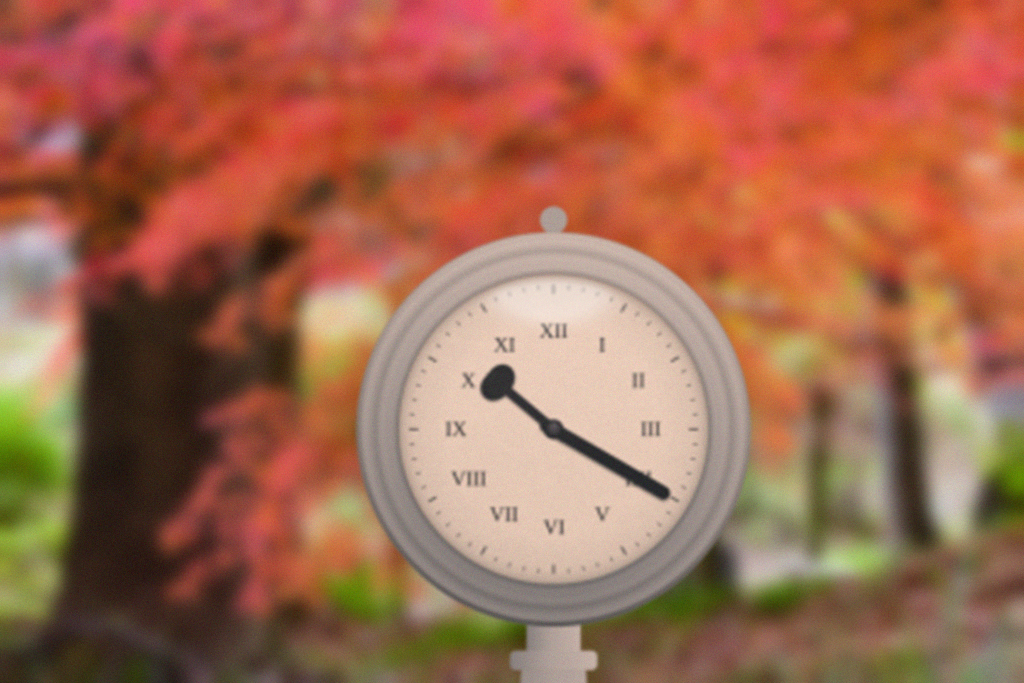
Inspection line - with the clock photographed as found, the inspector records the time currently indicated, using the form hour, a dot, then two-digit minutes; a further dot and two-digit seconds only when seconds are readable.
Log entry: 10.20
